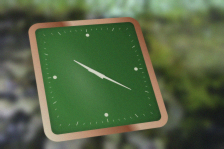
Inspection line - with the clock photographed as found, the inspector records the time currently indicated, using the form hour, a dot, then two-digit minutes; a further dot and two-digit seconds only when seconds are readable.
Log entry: 10.21
